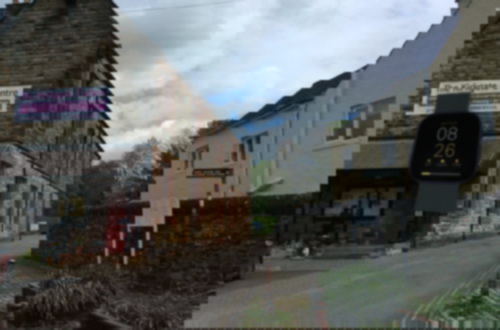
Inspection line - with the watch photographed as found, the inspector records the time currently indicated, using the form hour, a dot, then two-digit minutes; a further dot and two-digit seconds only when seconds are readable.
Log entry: 8.26
